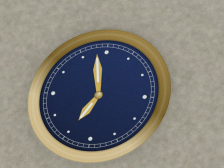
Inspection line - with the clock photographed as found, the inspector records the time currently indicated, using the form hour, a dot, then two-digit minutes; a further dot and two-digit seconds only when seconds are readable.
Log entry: 6.58
